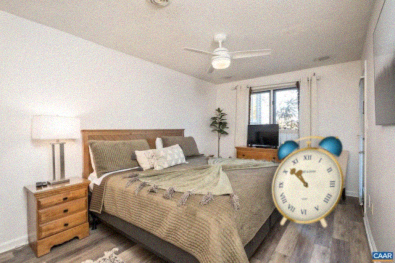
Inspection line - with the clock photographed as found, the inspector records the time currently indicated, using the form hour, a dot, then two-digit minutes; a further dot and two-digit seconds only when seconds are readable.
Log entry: 10.52
